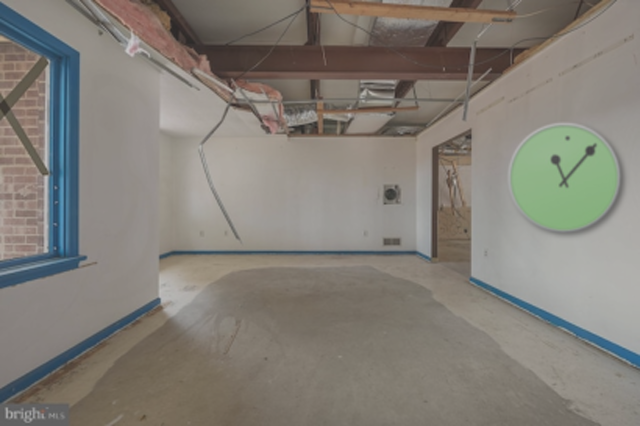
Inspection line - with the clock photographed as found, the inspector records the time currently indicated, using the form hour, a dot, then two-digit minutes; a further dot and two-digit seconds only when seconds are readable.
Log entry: 11.06
